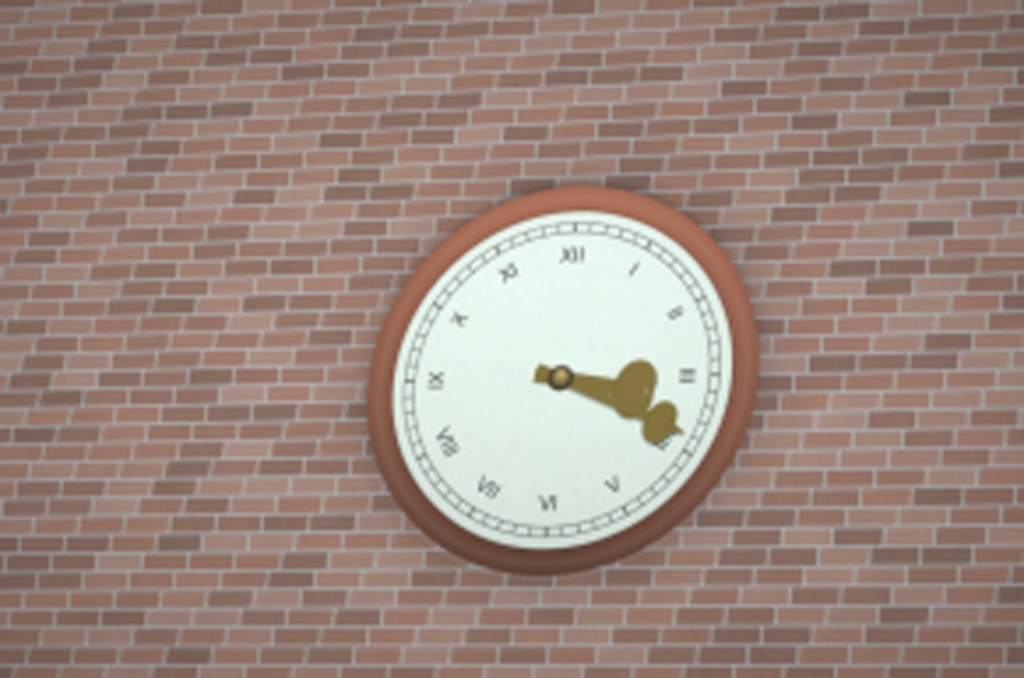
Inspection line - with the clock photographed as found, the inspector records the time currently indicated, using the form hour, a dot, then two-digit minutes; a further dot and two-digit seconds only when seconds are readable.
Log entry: 3.19
